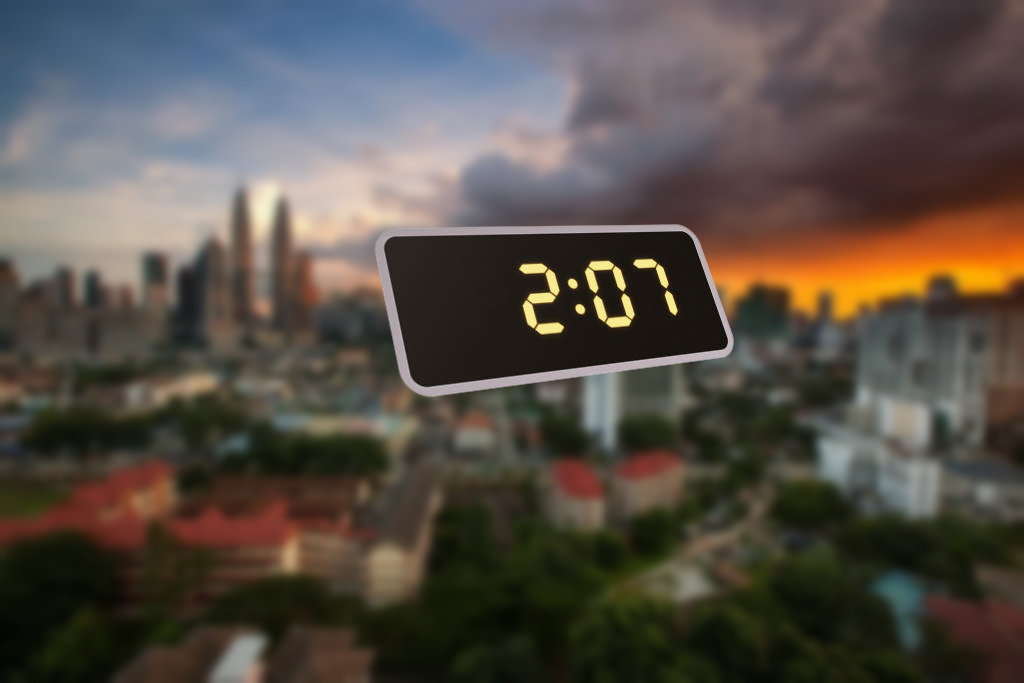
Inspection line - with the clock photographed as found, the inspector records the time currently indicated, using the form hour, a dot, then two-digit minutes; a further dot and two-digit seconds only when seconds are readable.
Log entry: 2.07
